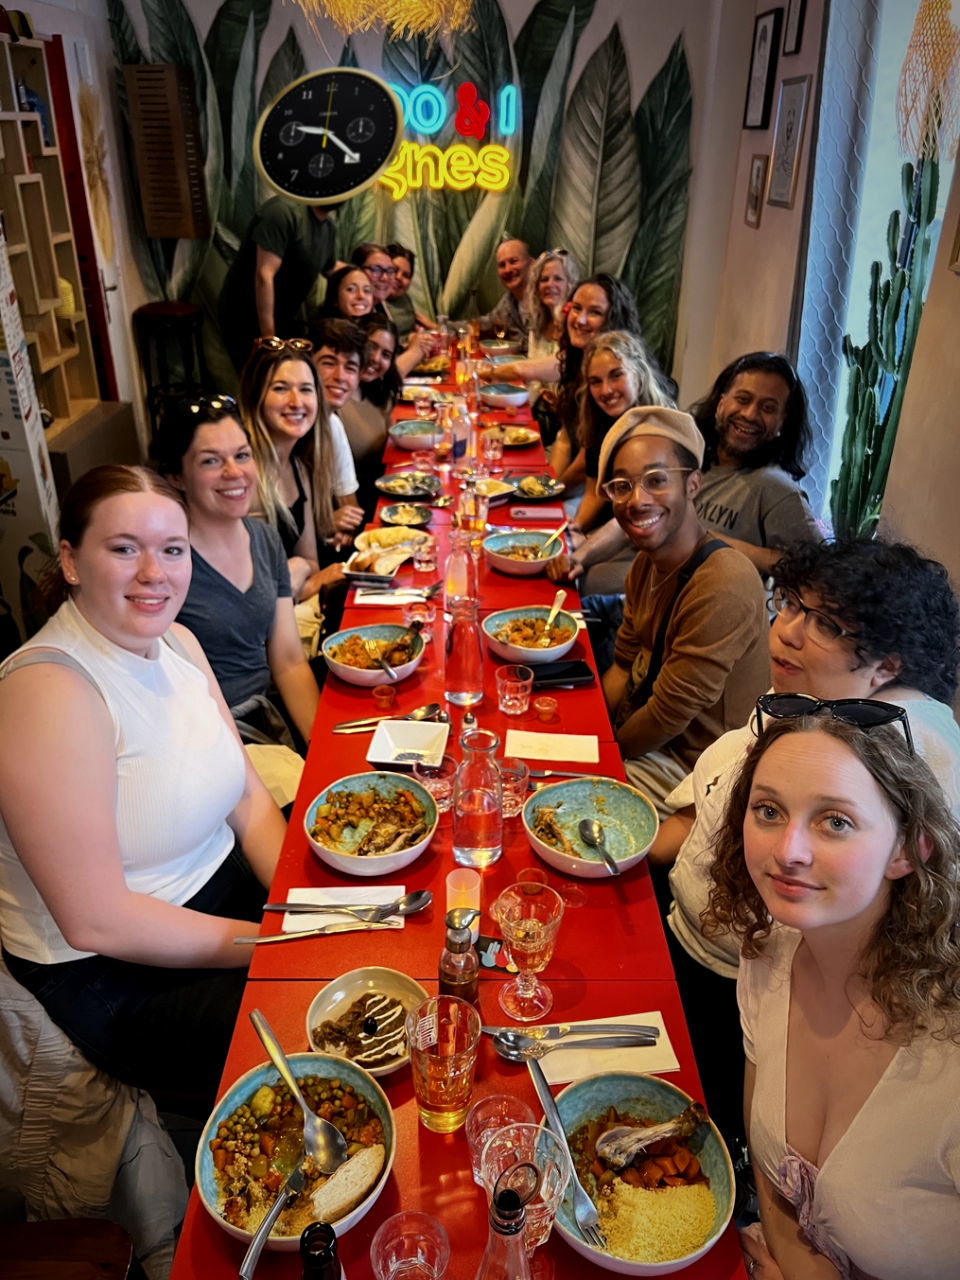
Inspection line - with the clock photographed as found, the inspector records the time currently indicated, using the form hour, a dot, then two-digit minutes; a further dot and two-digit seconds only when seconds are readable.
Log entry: 9.22
